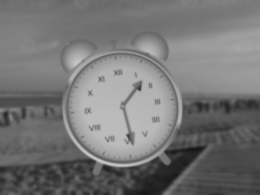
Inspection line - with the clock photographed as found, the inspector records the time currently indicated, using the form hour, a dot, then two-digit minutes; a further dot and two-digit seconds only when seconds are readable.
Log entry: 1.29
